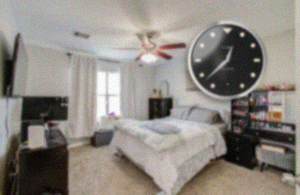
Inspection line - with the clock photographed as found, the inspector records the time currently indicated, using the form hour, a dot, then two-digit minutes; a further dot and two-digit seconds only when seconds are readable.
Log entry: 12.38
